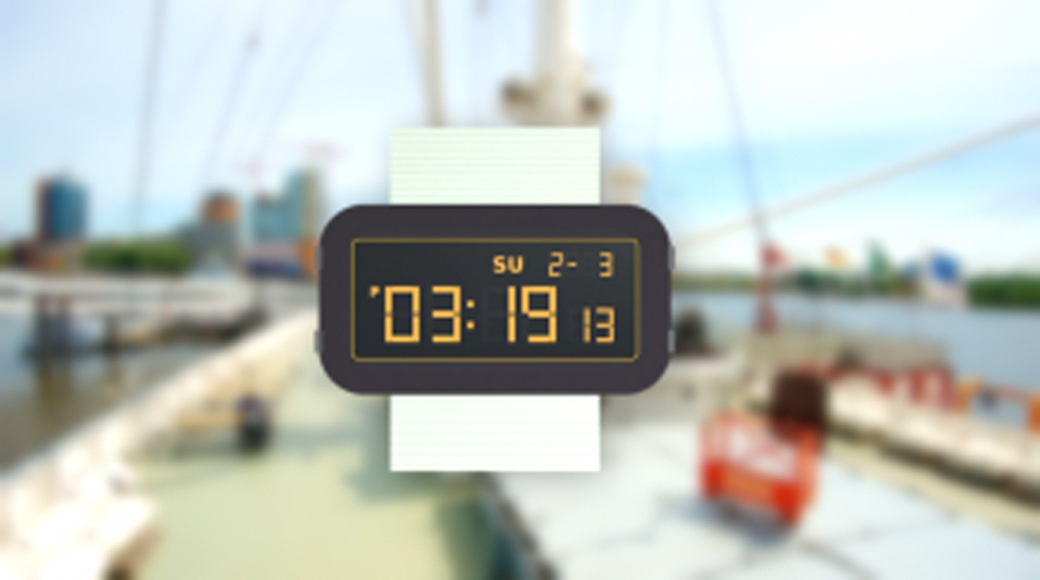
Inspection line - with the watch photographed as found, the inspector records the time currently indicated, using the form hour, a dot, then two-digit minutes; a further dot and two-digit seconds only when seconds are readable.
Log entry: 3.19.13
